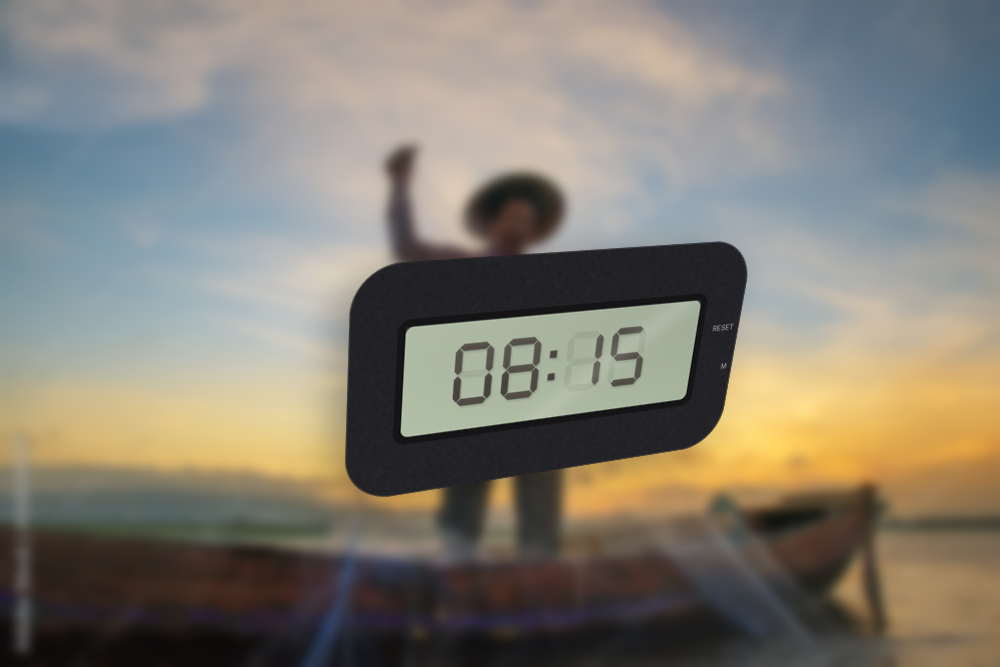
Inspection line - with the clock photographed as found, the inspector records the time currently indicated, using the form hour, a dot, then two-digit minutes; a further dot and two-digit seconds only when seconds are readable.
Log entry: 8.15
